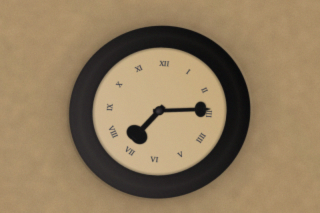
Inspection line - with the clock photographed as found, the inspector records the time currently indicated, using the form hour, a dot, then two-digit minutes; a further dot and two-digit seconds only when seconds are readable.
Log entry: 7.14
